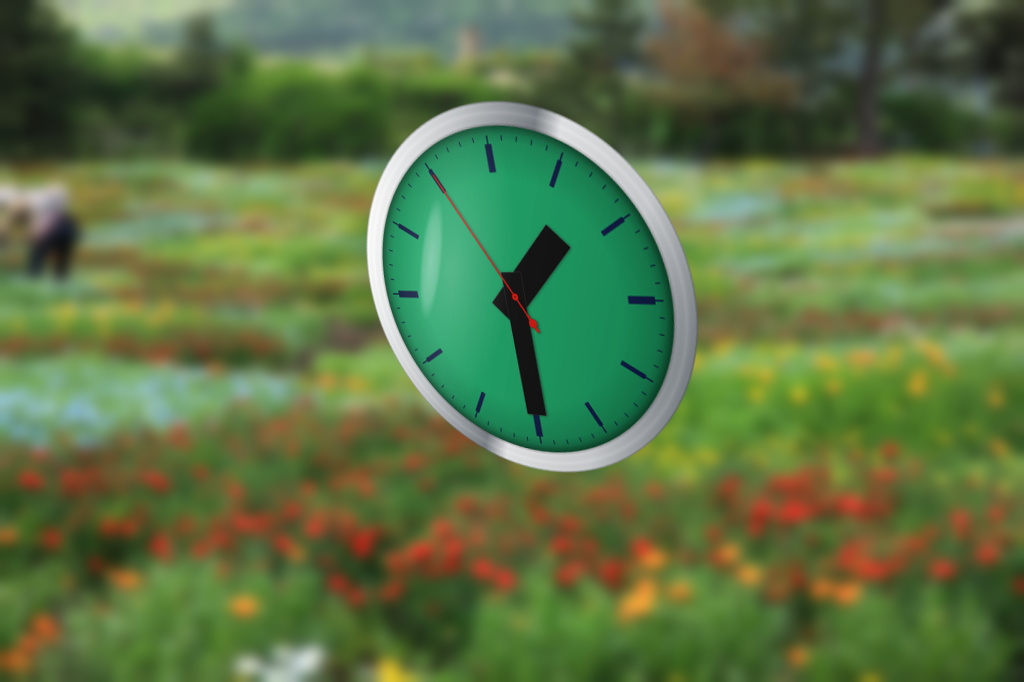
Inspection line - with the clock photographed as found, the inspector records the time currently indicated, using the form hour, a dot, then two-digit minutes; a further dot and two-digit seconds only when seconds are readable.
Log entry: 1.29.55
